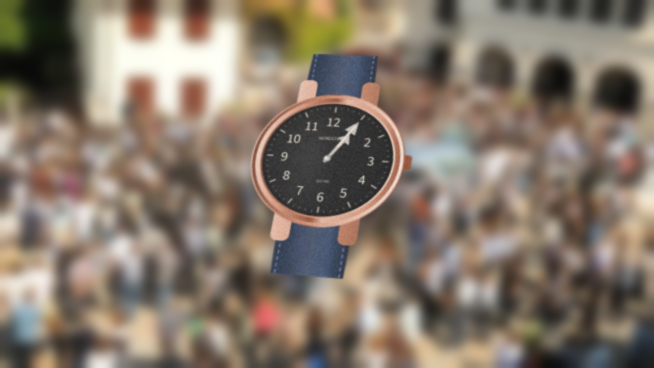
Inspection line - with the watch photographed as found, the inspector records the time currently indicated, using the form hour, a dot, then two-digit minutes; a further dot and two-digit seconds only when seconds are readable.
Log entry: 1.05
